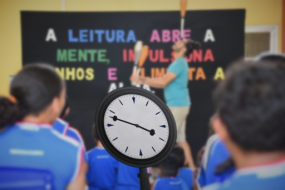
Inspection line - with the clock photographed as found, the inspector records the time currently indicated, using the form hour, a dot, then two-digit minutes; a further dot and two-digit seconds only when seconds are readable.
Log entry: 3.48
